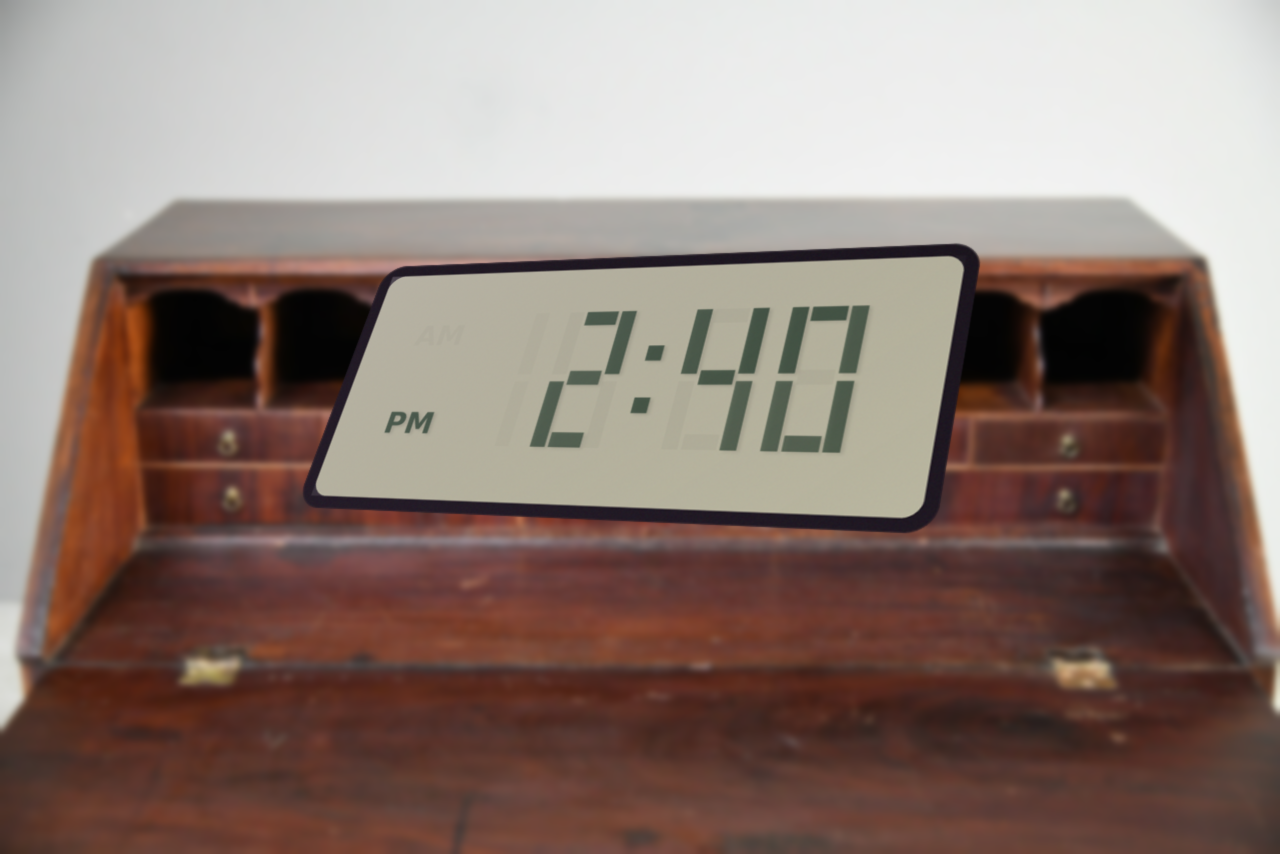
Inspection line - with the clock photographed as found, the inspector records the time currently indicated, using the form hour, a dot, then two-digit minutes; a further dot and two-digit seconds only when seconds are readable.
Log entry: 2.40
